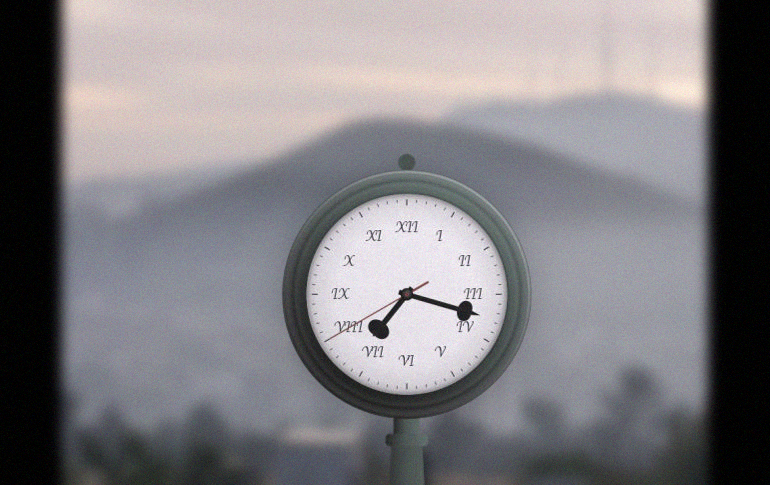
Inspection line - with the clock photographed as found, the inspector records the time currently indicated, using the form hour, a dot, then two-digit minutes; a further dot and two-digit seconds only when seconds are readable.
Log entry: 7.17.40
